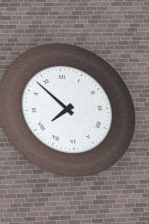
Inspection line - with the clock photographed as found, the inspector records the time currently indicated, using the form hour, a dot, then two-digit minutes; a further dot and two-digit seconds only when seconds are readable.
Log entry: 7.53
